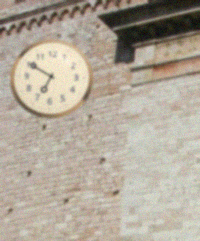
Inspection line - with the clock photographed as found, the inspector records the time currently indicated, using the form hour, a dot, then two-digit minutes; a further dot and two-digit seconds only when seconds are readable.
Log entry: 6.50
